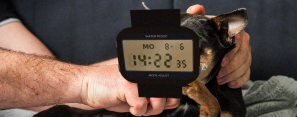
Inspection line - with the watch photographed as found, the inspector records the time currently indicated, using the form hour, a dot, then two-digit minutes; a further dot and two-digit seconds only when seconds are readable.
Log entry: 14.22.35
